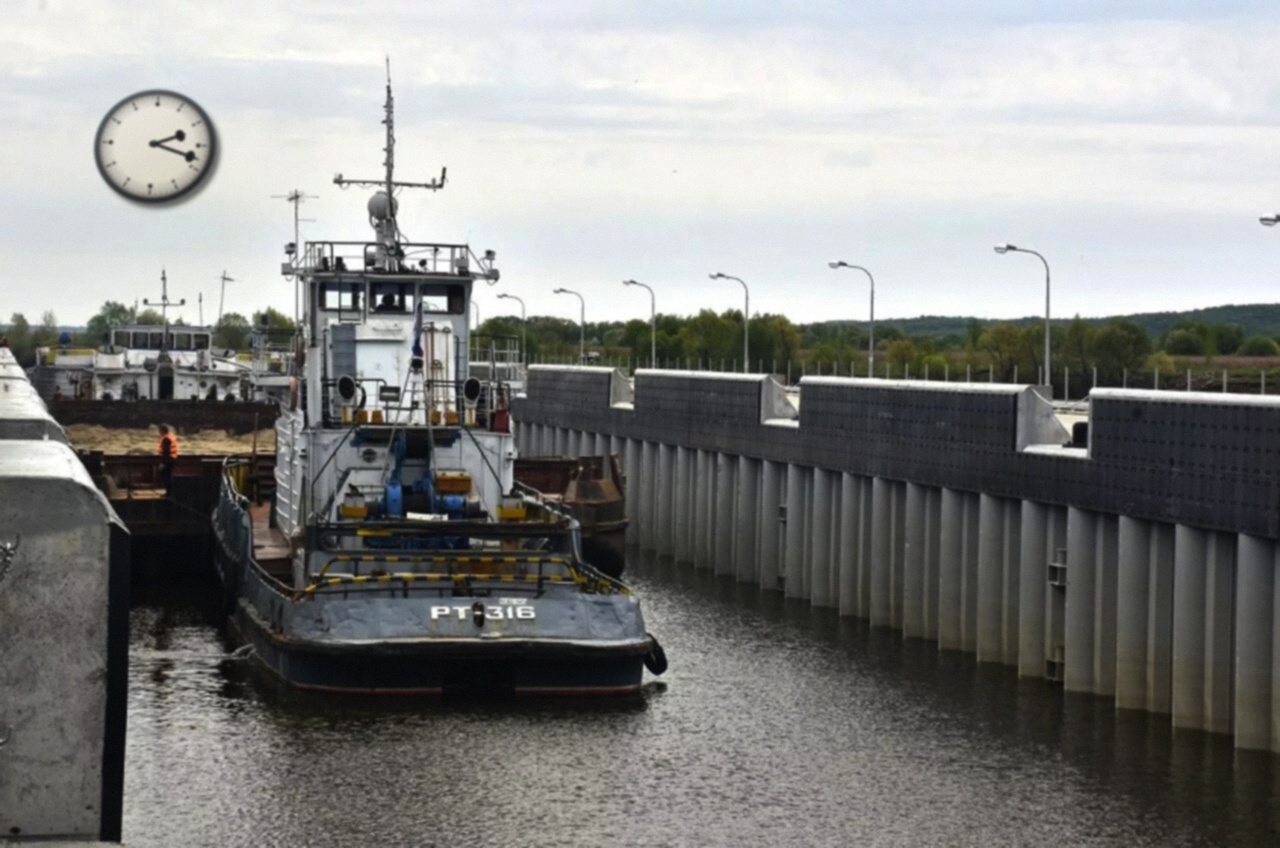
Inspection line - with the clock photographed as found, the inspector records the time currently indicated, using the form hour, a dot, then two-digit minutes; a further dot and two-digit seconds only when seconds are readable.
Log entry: 2.18
